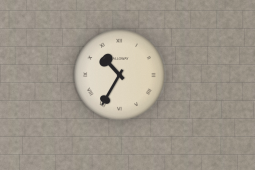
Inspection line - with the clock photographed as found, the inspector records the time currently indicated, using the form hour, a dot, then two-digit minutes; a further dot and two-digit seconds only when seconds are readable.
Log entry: 10.35
